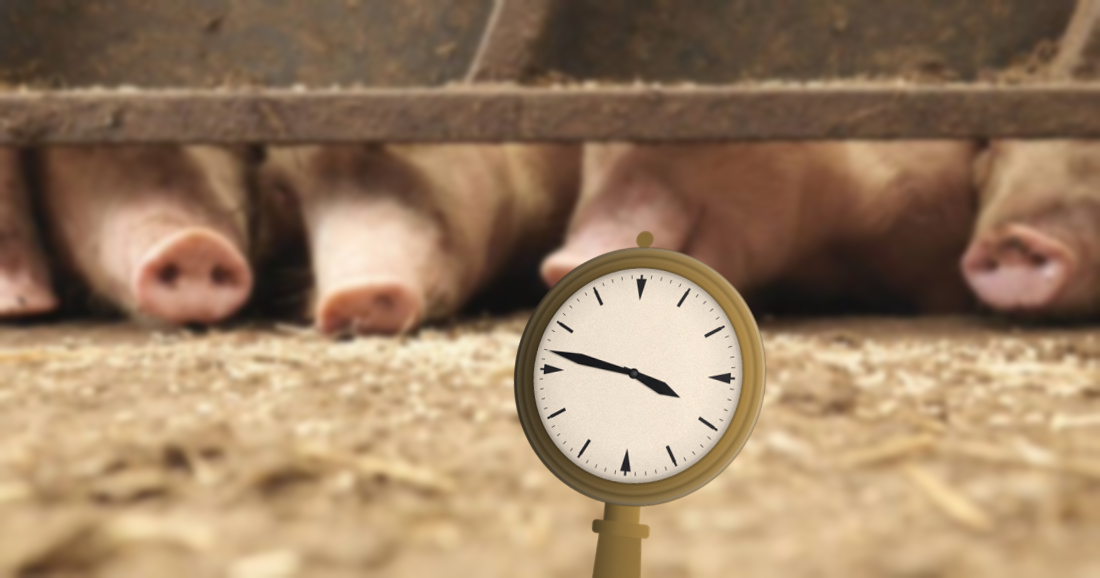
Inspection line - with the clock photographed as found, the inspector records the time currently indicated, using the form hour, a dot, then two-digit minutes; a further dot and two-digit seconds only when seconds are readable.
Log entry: 3.47
